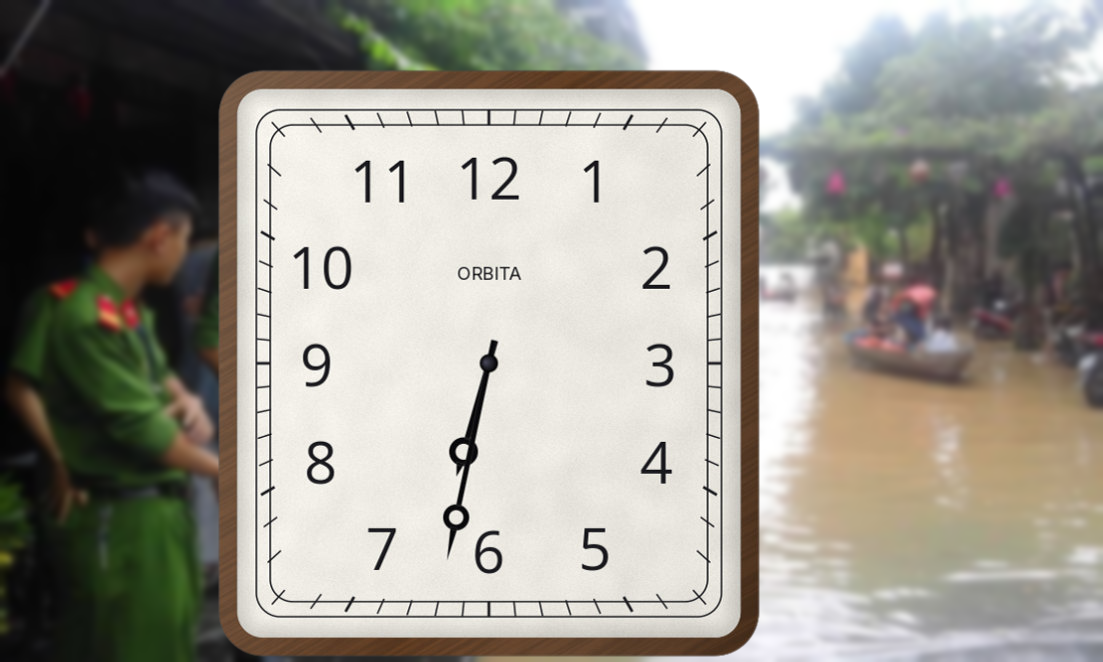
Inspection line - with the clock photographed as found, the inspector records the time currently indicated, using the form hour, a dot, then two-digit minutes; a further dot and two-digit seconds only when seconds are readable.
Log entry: 6.32
